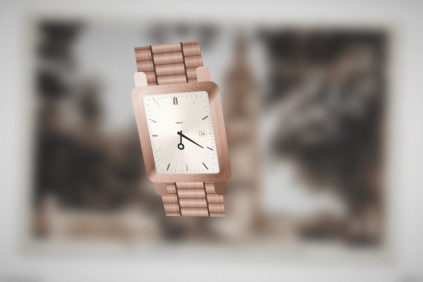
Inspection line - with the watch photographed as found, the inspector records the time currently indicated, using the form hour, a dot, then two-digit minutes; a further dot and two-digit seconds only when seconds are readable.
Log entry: 6.21
